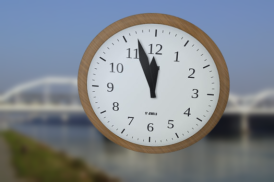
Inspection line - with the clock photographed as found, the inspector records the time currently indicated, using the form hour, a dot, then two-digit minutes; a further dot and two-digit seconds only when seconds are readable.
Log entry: 11.57
